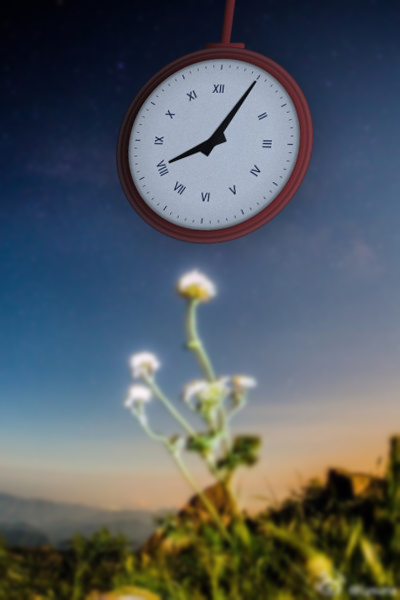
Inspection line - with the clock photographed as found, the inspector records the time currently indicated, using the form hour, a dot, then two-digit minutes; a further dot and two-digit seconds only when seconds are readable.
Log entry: 8.05
